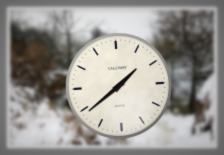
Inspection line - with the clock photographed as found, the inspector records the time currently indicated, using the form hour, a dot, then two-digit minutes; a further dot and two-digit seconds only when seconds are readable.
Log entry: 1.39
